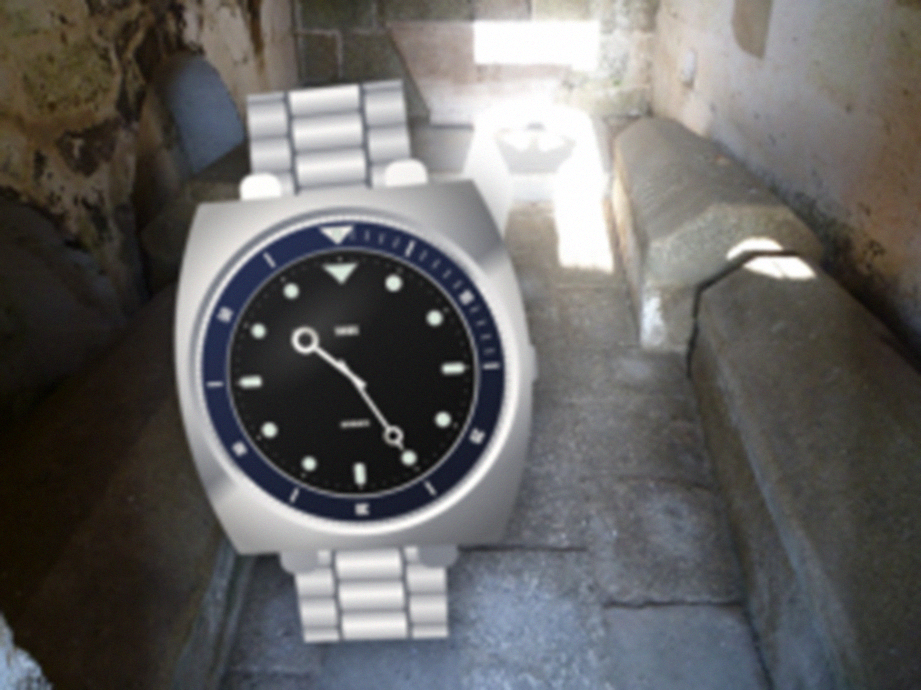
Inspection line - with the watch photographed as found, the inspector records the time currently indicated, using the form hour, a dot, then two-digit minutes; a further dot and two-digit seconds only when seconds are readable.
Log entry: 10.25
